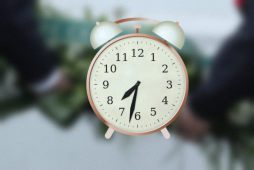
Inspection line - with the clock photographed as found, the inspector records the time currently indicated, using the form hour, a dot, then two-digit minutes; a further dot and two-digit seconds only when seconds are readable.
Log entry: 7.32
